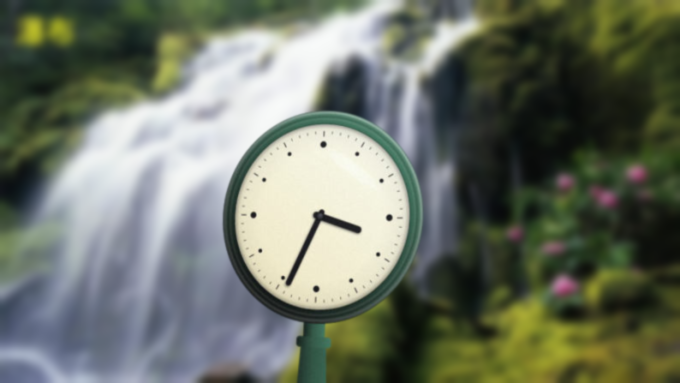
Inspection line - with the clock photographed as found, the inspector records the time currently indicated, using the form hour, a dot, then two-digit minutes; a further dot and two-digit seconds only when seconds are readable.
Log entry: 3.34
